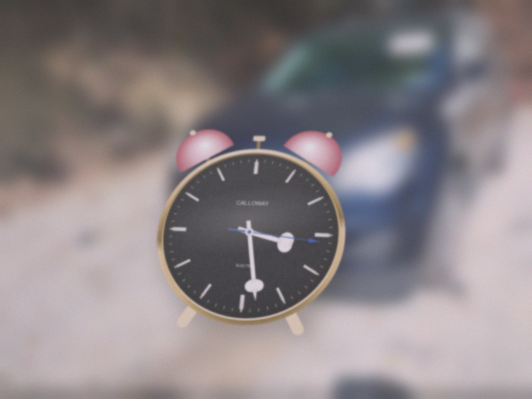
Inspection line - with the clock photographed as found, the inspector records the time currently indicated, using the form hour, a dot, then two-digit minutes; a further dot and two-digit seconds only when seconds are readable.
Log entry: 3.28.16
